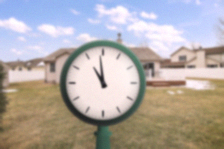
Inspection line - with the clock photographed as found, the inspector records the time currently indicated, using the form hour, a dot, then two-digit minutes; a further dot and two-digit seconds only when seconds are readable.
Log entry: 10.59
